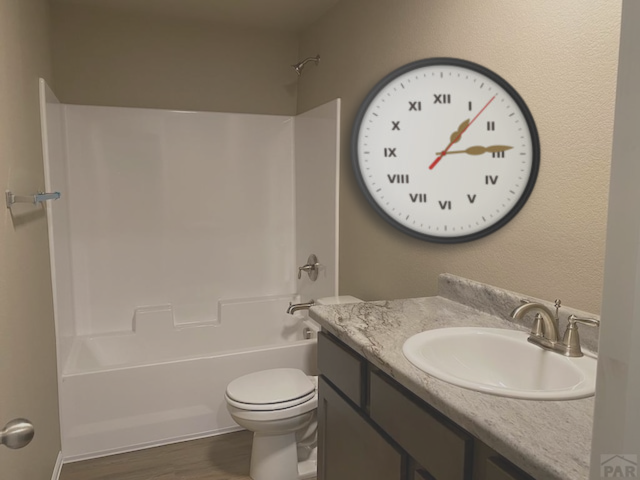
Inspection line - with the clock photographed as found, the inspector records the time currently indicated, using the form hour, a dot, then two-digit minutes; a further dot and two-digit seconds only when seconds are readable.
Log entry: 1.14.07
